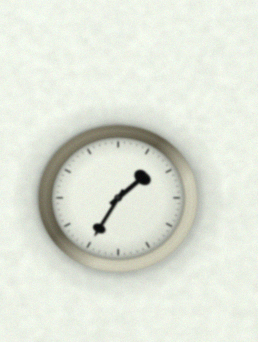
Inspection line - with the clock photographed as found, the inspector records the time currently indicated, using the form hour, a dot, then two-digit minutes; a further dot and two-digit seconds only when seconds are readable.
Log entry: 1.35
